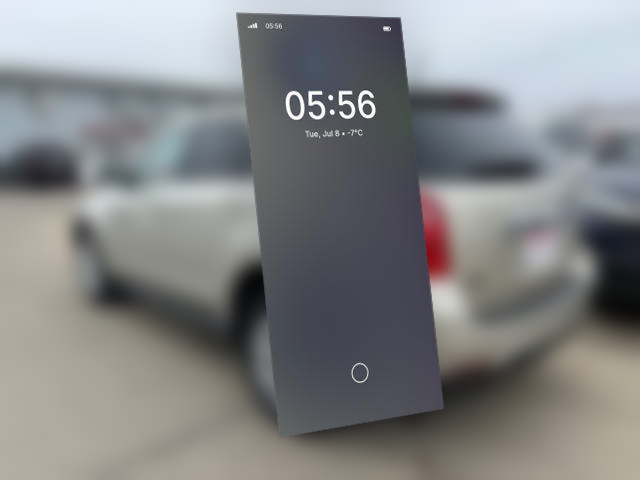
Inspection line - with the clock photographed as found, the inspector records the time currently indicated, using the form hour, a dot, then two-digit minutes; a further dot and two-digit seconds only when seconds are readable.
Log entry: 5.56
